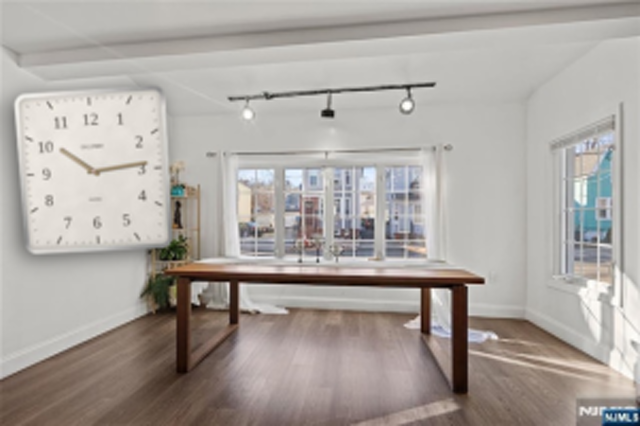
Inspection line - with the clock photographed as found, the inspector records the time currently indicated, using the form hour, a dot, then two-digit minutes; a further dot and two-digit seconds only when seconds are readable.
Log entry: 10.14
